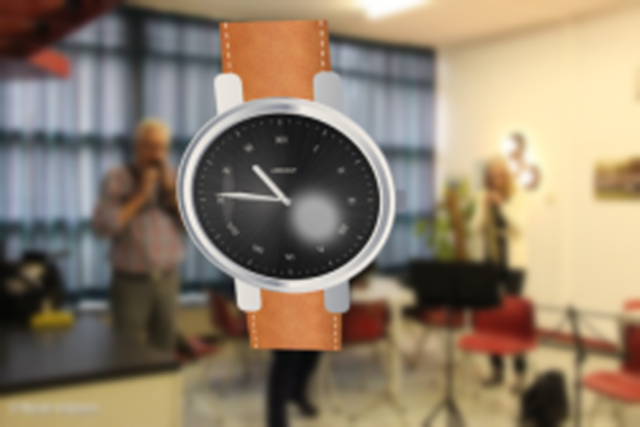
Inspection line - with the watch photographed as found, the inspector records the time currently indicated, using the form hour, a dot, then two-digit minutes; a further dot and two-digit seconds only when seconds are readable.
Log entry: 10.46
